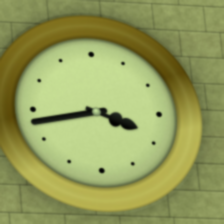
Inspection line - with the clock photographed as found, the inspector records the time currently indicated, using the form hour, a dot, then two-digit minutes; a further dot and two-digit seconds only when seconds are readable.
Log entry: 3.43
